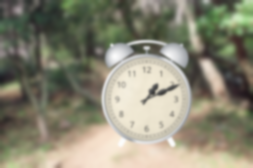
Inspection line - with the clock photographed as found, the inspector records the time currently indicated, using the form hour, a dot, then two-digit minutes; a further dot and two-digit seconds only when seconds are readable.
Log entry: 1.11
